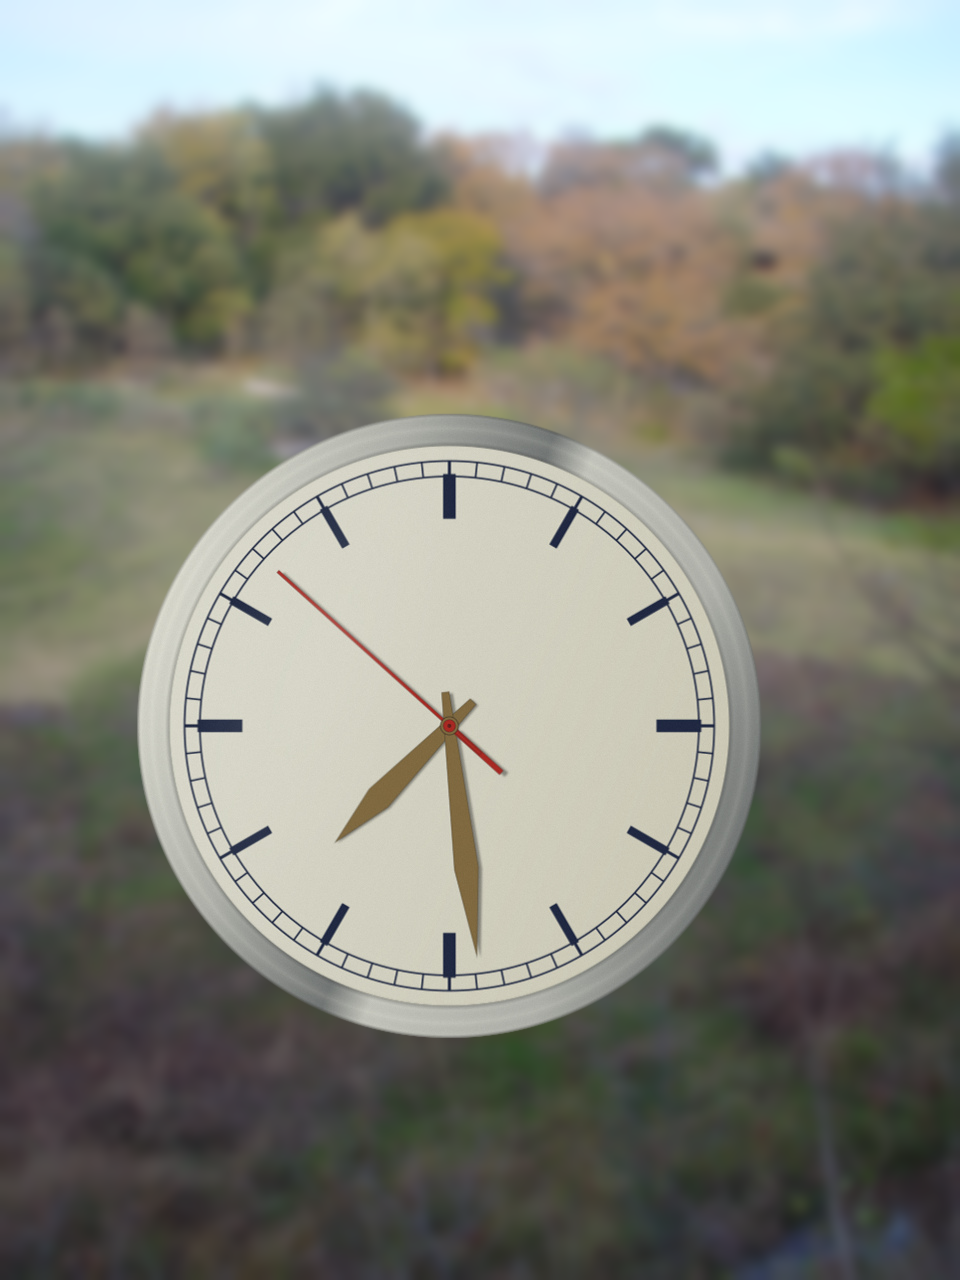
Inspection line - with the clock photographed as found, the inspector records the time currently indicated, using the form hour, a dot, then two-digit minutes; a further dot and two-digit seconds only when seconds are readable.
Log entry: 7.28.52
